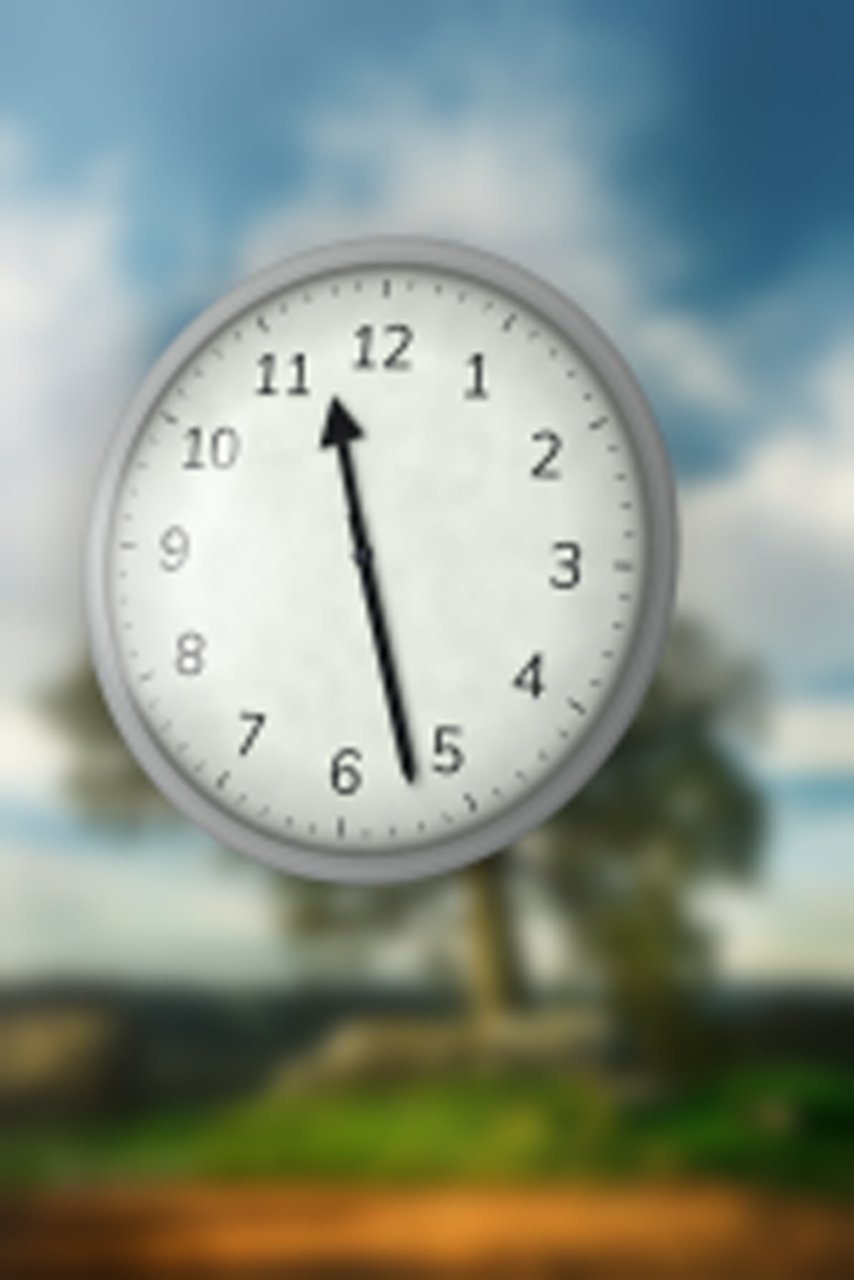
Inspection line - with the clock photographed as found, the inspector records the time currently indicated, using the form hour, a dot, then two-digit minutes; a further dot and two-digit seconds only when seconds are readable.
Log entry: 11.27
